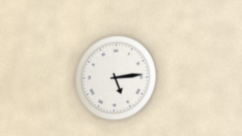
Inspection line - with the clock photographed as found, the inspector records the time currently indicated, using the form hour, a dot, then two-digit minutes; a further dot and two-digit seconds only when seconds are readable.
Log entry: 5.14
